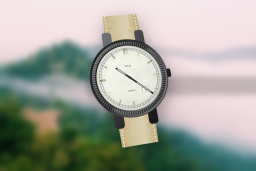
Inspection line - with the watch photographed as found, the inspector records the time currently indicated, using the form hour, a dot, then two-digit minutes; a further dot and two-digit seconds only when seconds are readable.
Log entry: 10.22
